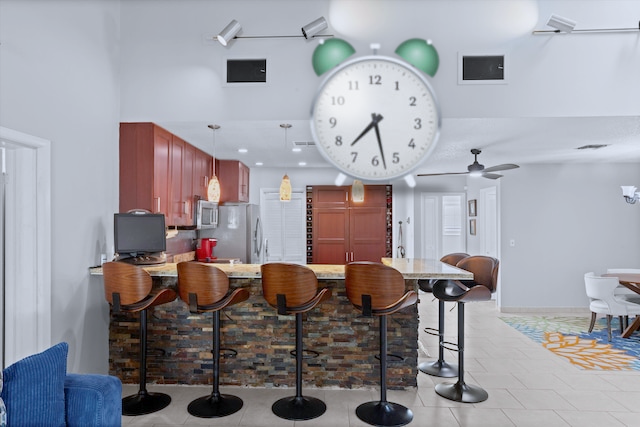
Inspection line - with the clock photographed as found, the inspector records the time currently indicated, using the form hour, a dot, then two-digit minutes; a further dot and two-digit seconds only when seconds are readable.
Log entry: 7.28
